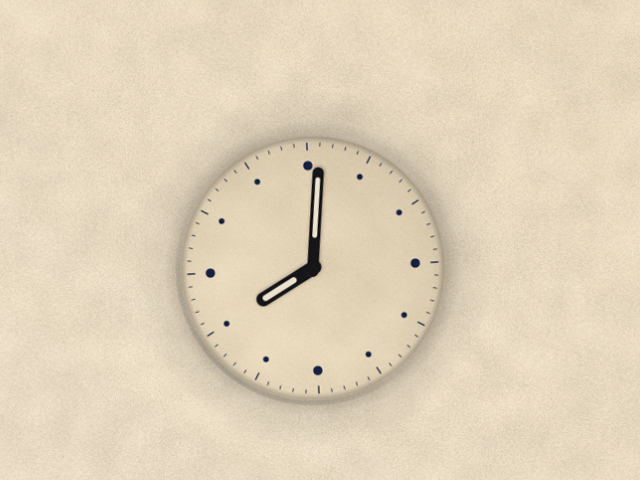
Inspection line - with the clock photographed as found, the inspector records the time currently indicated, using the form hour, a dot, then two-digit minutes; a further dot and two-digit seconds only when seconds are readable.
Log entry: 8.01
